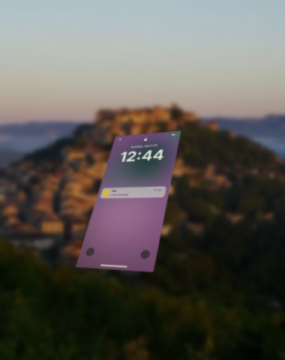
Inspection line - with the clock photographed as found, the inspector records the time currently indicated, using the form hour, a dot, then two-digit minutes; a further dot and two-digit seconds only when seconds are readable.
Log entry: 12.44
